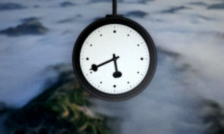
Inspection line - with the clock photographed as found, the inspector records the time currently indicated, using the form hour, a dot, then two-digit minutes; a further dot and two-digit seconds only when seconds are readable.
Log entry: 5.41
